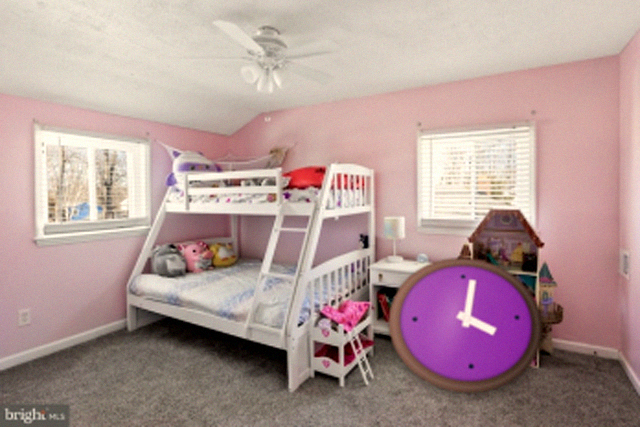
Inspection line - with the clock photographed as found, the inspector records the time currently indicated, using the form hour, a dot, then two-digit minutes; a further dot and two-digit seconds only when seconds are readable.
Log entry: 4.02
